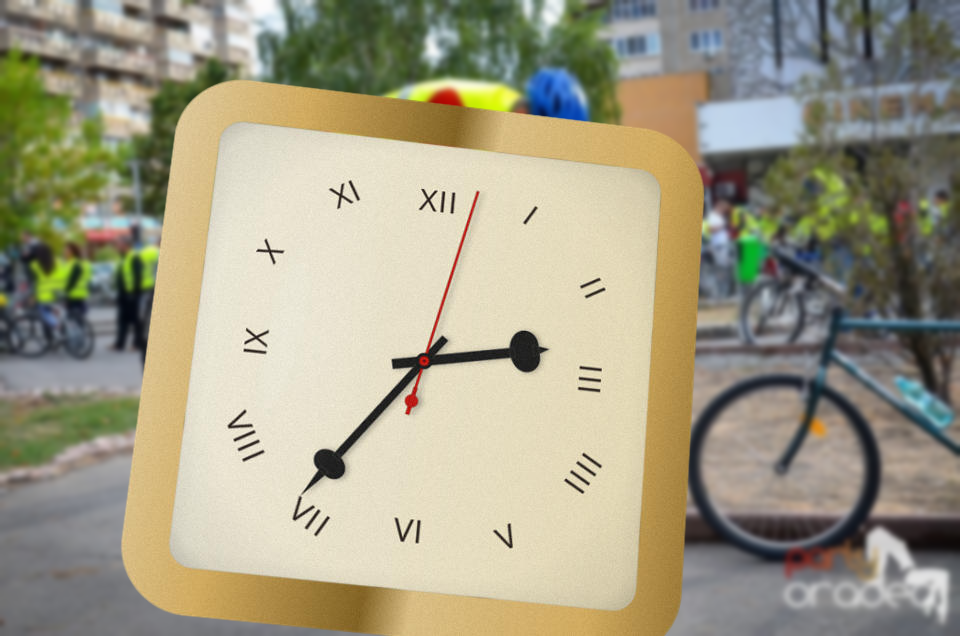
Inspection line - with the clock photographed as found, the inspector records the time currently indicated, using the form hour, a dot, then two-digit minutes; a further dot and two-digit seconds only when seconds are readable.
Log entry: 2.36.02
